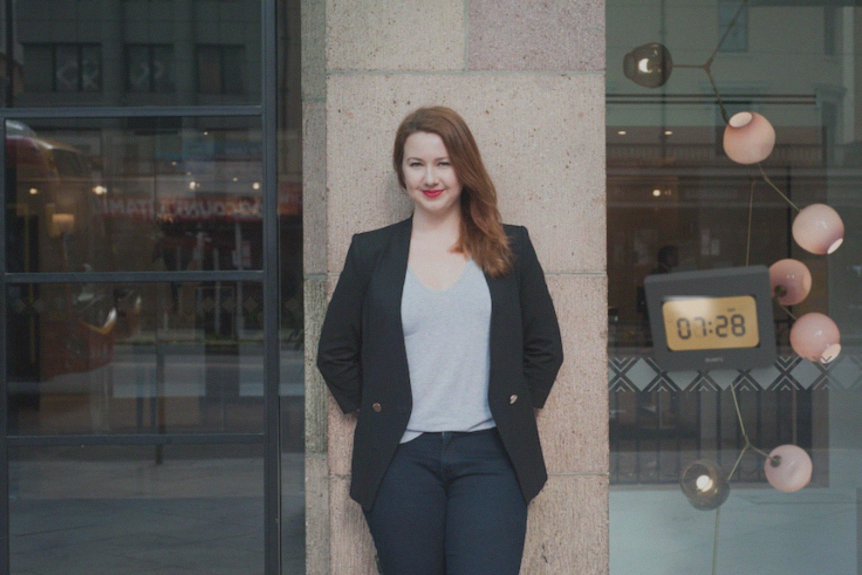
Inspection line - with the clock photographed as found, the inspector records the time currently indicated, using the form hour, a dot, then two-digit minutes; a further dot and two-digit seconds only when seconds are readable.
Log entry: 7.28
